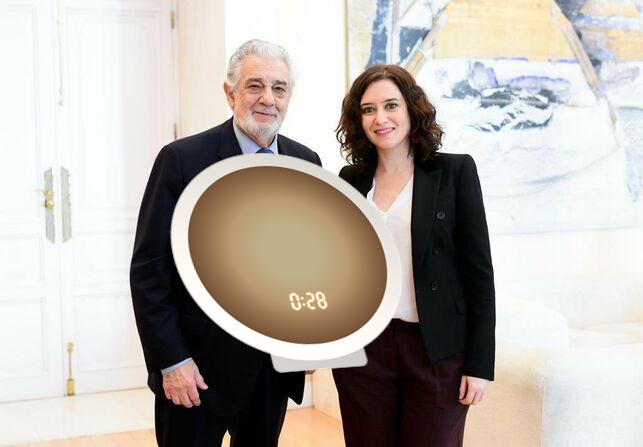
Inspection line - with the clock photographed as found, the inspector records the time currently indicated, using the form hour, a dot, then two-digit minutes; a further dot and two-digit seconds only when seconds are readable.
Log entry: 0.28
